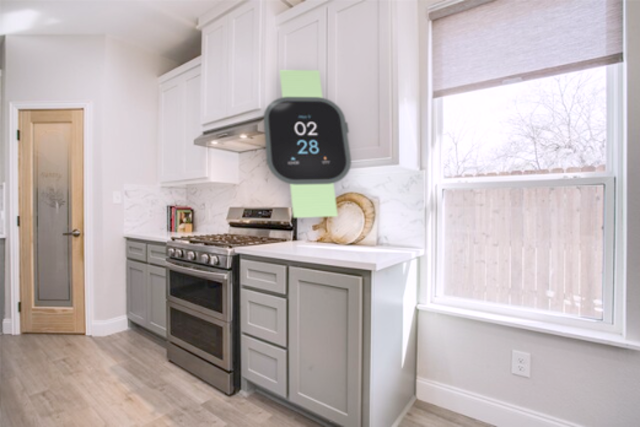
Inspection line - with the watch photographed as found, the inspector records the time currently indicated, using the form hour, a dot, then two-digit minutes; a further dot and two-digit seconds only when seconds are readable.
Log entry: 2.28
